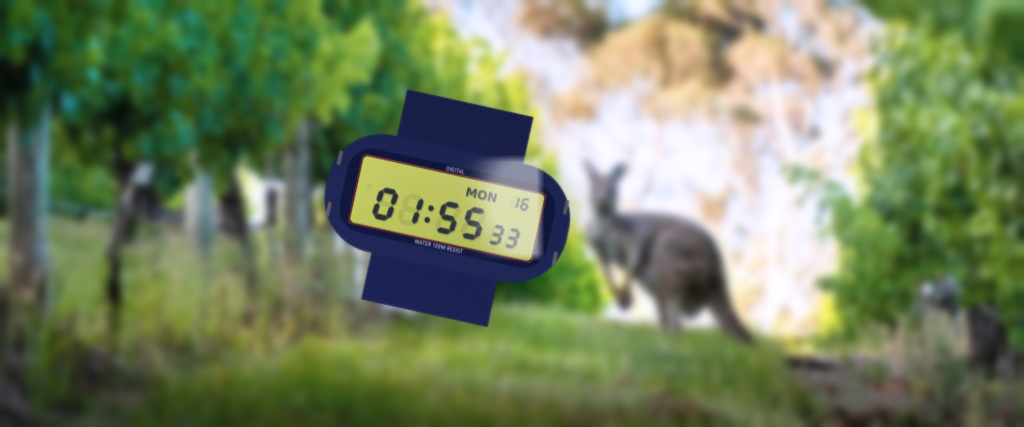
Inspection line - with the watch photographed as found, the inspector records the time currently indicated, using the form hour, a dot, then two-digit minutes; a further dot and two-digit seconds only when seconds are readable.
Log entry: 1.55.33
